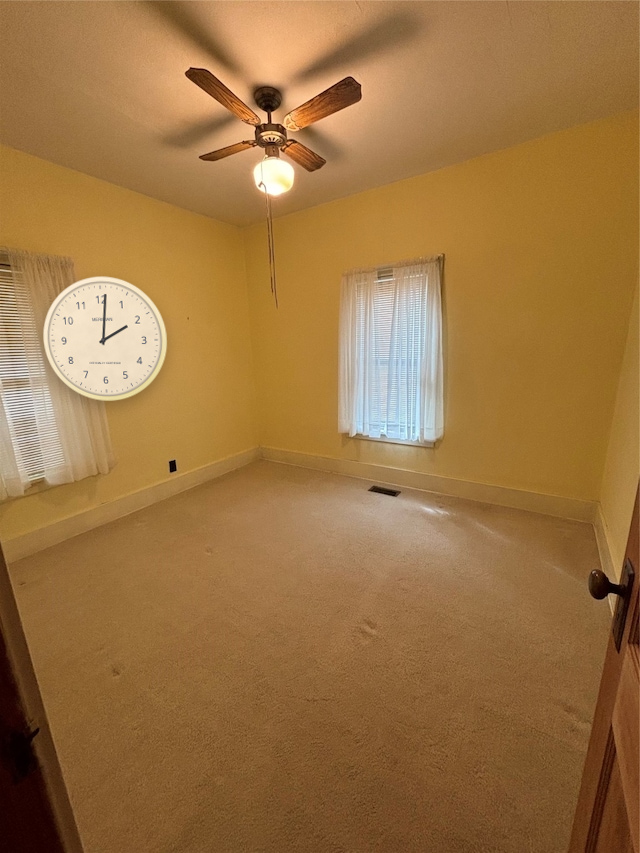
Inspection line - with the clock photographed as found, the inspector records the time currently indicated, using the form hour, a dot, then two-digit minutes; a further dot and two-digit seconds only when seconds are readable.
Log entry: 2.01
